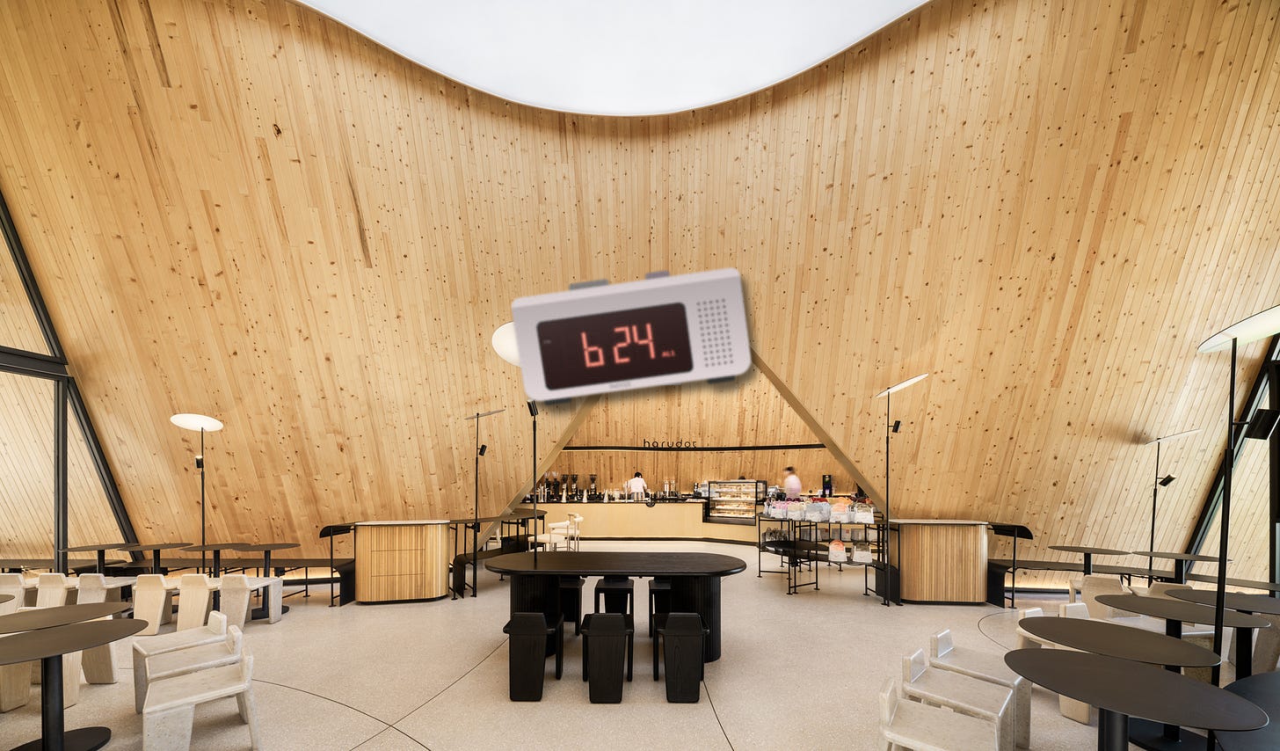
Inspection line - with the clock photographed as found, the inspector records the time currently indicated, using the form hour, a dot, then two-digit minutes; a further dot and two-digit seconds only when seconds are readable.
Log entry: 6.24
